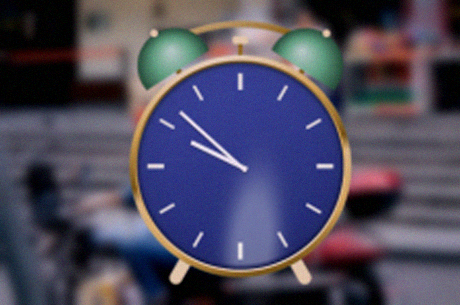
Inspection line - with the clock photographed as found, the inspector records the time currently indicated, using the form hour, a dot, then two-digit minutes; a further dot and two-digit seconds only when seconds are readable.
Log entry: 9.52
